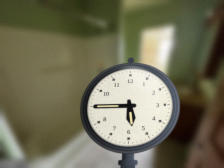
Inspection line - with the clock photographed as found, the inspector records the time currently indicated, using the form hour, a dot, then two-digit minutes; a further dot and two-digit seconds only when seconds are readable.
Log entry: 5.45
